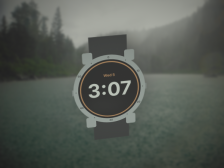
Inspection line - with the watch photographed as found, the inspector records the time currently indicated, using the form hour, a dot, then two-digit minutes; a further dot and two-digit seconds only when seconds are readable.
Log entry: 3.07
